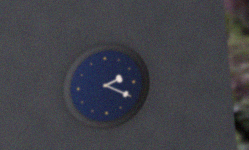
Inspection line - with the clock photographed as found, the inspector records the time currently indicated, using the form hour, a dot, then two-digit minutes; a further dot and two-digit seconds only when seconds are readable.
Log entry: 2.20
